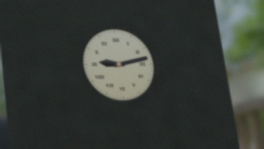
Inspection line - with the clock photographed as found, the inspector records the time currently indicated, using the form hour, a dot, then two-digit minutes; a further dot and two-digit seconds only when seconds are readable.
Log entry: 9.13
